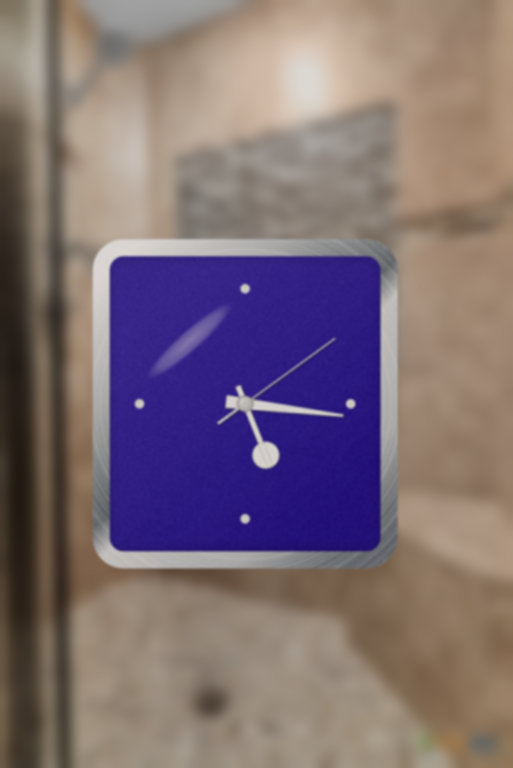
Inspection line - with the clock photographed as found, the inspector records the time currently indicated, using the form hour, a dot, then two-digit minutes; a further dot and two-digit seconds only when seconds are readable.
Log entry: 5.16.09
